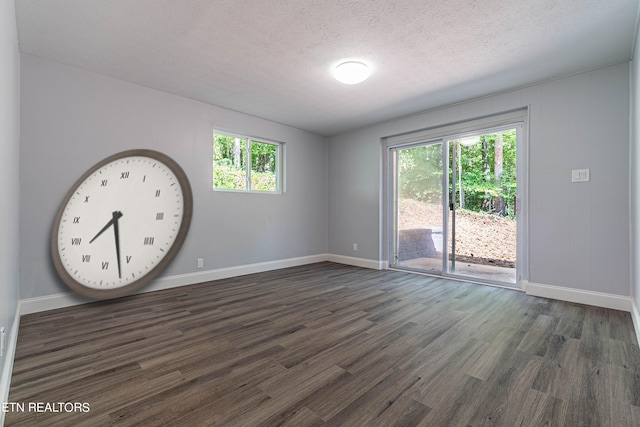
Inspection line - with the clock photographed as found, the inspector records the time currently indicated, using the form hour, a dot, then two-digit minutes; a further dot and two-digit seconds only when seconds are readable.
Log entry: 7.27
